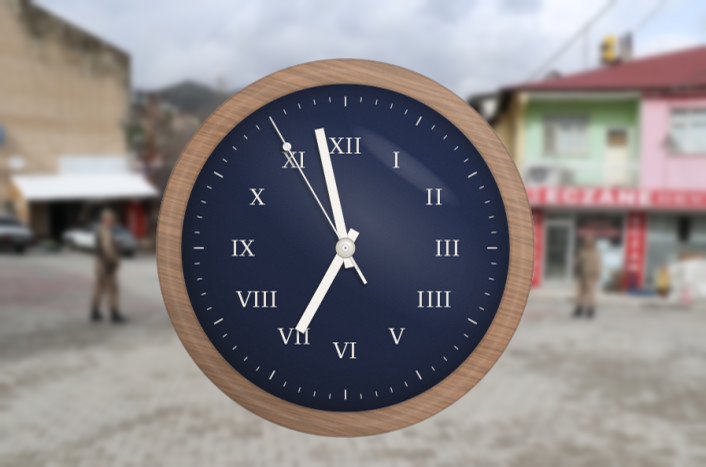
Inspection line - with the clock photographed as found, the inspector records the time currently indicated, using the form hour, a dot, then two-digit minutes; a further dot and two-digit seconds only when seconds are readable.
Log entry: 6.57.55
